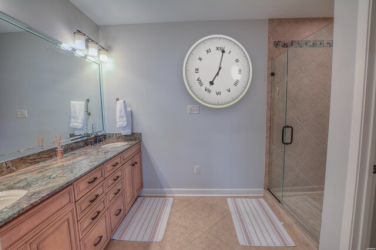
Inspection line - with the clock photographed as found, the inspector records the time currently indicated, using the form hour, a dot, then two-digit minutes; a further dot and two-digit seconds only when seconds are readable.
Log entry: 7.02
